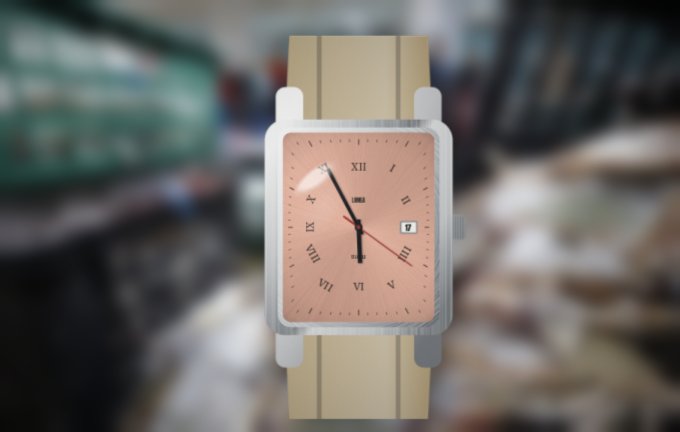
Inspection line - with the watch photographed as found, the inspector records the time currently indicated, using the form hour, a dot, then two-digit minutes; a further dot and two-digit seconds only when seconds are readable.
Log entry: 5.55.21
